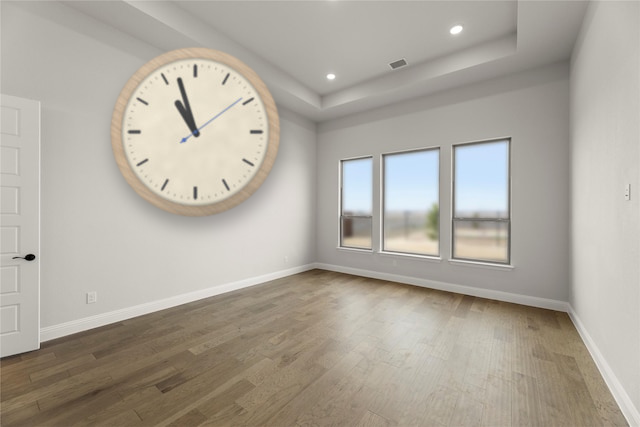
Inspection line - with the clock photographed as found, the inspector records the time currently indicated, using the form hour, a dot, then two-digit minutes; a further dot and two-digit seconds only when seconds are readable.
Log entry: 10.57.09
